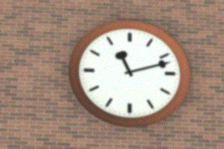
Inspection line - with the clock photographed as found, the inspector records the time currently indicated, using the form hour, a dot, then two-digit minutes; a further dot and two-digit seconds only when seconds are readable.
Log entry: 11.12
